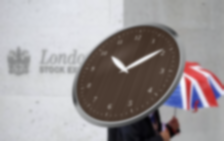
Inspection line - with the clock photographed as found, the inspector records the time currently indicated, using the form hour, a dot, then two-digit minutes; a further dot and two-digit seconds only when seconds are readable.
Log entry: 10.09
